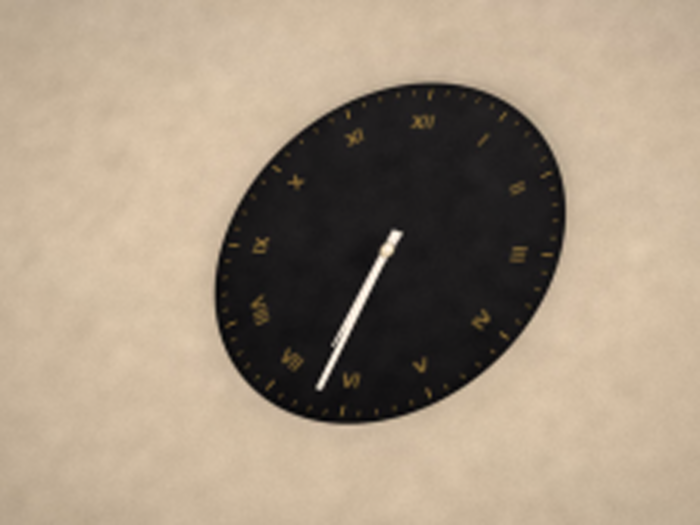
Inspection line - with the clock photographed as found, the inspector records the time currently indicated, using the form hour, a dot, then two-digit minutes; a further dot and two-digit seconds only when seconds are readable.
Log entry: 6.32
